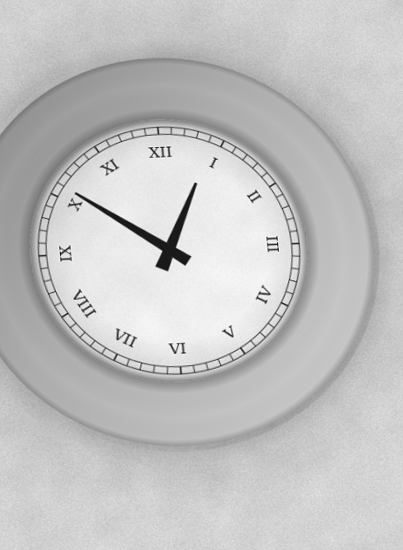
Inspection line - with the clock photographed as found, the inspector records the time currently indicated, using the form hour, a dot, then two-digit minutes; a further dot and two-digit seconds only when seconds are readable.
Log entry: 12.51
